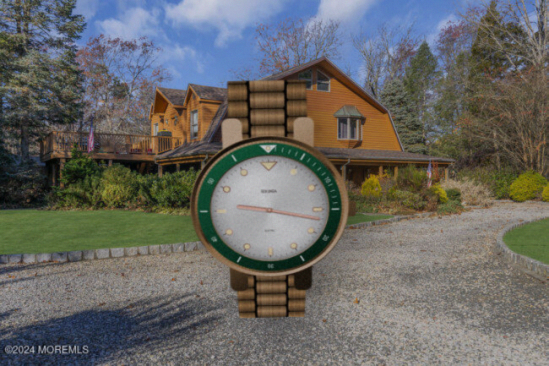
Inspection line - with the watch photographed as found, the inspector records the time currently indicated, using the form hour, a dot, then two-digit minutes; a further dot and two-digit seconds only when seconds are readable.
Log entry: 9.17
